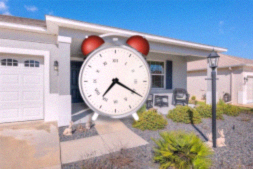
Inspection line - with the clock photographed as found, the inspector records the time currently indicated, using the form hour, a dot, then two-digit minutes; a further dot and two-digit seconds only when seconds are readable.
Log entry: 7.20
